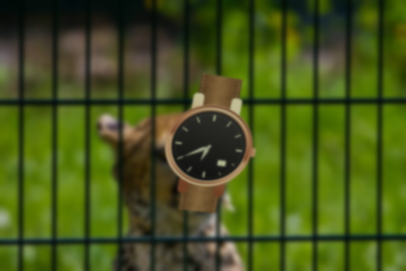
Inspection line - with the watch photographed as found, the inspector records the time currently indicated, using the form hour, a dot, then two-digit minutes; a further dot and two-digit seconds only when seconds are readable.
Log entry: 6.40
